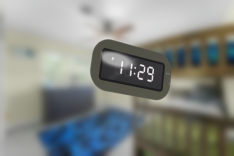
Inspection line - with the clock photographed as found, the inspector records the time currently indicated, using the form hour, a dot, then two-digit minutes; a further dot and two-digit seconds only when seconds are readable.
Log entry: 11.29
